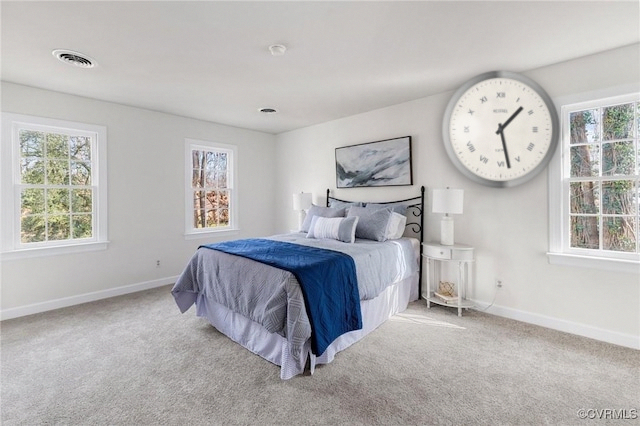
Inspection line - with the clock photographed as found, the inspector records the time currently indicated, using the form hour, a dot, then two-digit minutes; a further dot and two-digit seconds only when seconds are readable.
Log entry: 1.28
